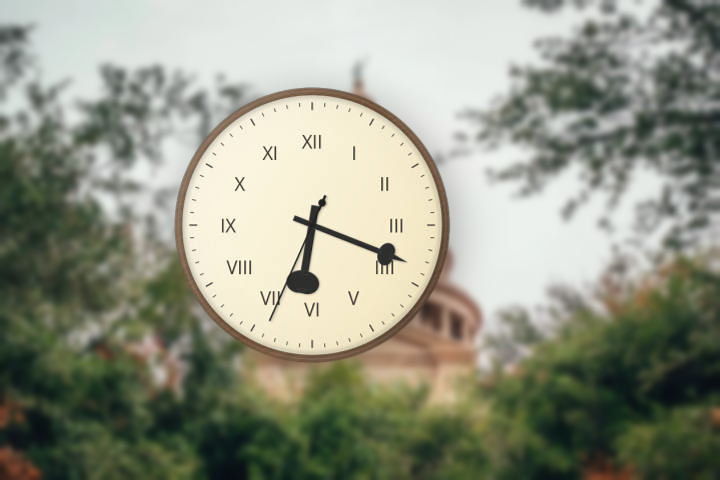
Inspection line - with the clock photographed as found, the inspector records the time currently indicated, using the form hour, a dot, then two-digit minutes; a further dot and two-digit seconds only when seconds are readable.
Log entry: 6.18.34
